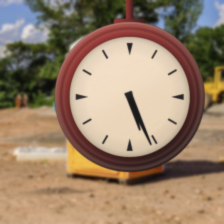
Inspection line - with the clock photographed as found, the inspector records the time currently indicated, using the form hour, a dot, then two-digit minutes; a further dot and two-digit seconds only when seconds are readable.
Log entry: 5.26
